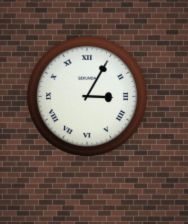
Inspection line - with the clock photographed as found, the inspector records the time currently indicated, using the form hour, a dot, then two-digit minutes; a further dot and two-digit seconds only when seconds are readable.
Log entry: 3.05
